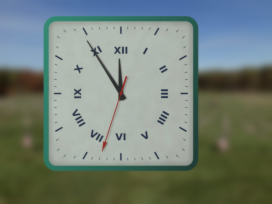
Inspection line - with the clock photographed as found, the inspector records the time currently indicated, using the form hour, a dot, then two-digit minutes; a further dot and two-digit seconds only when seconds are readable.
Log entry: 11.54.33
